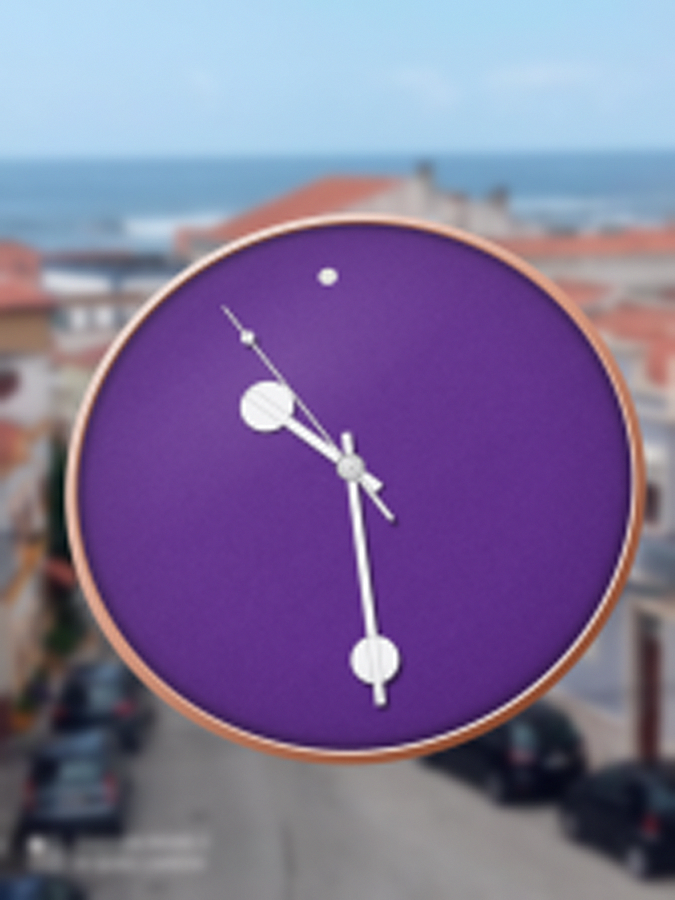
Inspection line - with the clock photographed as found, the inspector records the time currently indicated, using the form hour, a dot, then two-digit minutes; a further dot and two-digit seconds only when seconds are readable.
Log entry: 10.29.55
